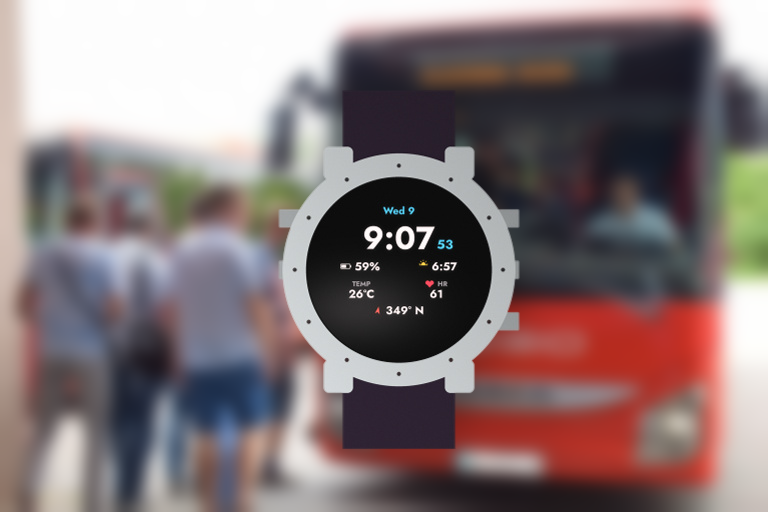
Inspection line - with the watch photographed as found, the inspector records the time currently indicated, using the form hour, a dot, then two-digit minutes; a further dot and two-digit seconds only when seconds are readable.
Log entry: 9.07.53
